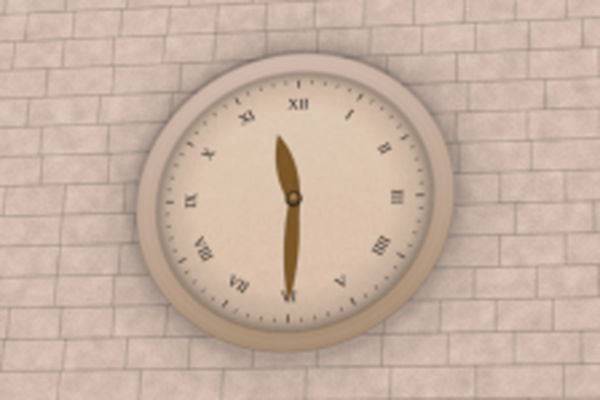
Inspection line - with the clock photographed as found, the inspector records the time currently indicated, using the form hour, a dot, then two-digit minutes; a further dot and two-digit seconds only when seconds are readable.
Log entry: 11.30
